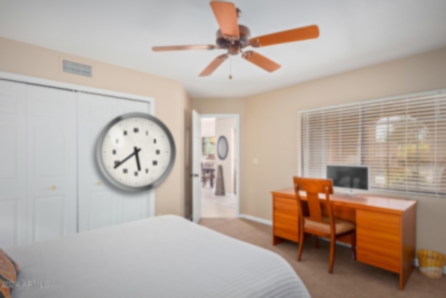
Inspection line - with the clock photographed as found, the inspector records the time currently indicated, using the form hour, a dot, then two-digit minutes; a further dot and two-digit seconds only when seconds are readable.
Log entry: 5.39
